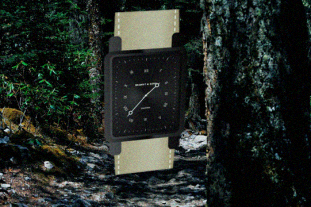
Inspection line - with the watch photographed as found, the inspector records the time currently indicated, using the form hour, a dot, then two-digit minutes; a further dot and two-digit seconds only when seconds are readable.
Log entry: 1.37
